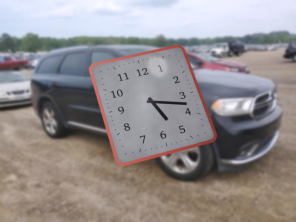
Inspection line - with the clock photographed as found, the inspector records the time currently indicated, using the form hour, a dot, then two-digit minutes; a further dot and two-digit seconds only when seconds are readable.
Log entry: 5.18
